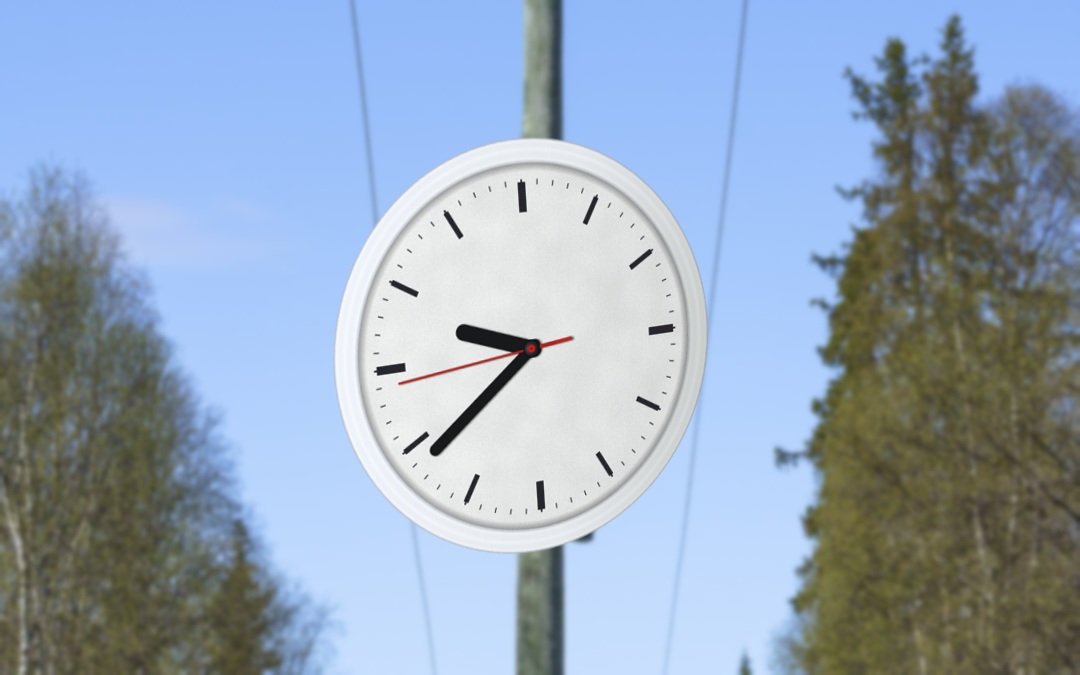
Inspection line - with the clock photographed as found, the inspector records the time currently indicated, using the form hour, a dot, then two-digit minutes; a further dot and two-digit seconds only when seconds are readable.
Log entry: 9.38.44
